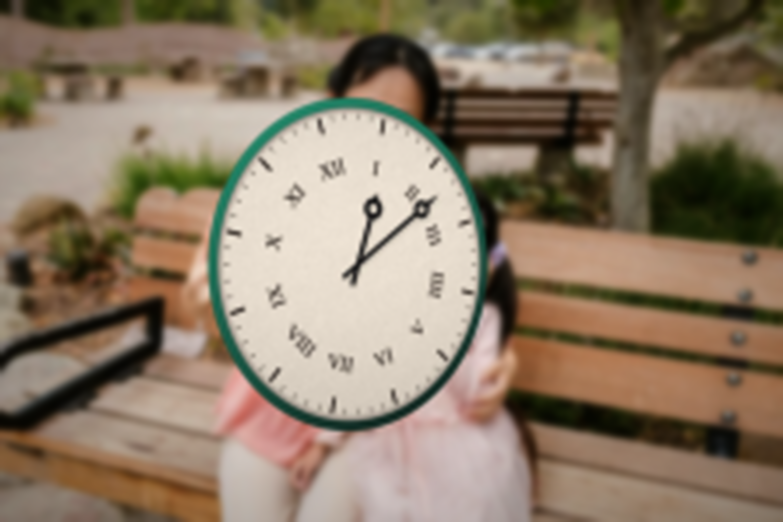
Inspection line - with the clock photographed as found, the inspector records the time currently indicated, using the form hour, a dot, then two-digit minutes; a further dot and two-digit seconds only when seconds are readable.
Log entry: 1.12
